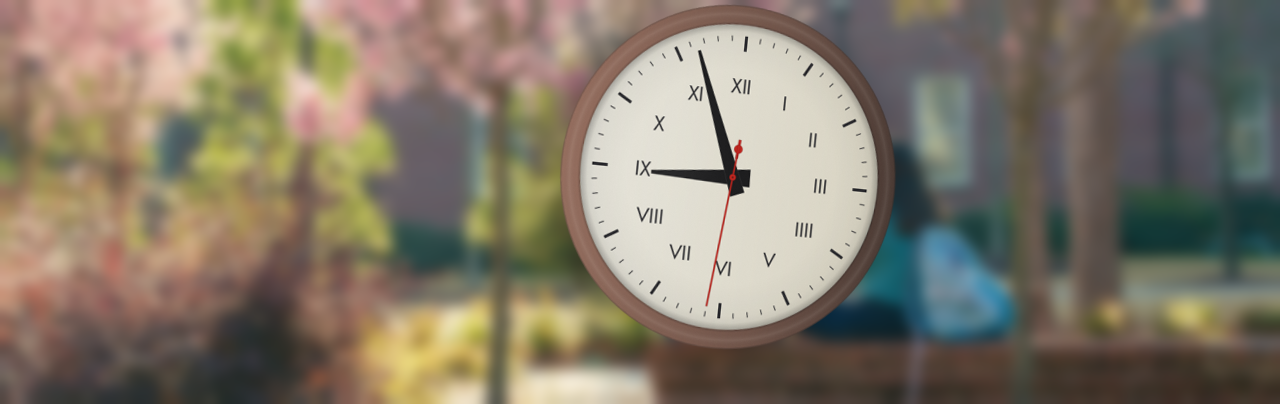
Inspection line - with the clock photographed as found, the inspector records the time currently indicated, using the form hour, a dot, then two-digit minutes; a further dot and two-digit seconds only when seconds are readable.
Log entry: 8.56.31
